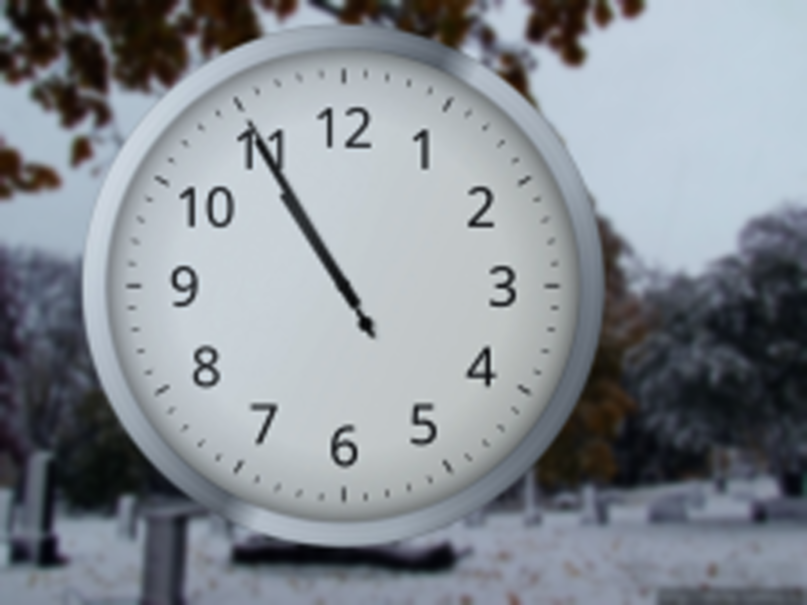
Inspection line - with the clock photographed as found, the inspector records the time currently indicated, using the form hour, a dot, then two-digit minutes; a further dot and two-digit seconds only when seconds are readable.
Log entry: 10.54.55
